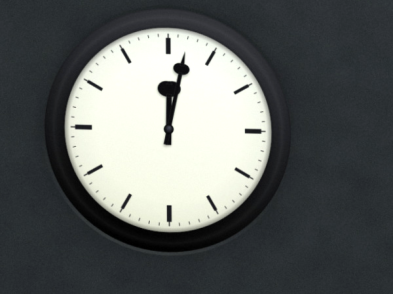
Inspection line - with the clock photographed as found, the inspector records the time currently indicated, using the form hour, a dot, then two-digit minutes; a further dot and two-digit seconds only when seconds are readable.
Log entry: 12.02
